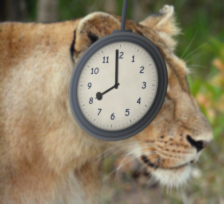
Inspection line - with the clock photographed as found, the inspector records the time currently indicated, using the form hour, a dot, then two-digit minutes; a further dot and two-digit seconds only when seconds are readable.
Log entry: 7.59
